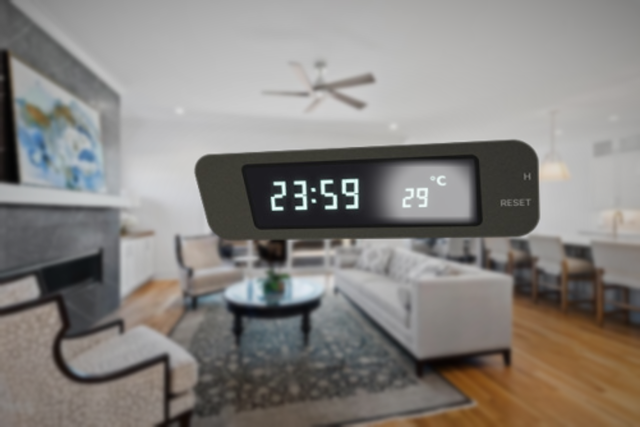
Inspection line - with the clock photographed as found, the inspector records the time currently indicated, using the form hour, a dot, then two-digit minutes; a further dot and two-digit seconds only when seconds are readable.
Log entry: 23.59
